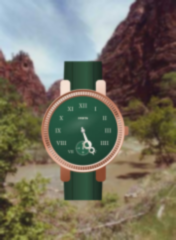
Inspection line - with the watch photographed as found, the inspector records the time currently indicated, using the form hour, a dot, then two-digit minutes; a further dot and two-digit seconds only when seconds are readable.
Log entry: 5.26
